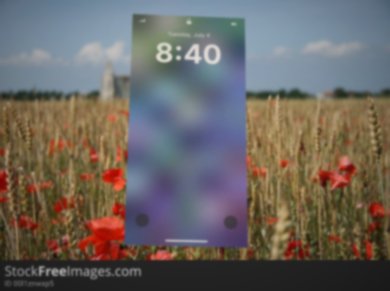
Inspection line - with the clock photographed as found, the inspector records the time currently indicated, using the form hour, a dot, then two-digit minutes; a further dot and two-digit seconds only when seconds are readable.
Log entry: 8.40
